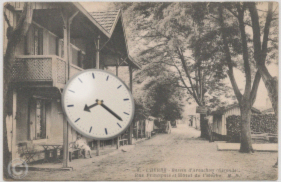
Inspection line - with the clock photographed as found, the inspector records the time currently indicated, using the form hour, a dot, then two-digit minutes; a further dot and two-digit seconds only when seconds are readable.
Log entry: 8.23
